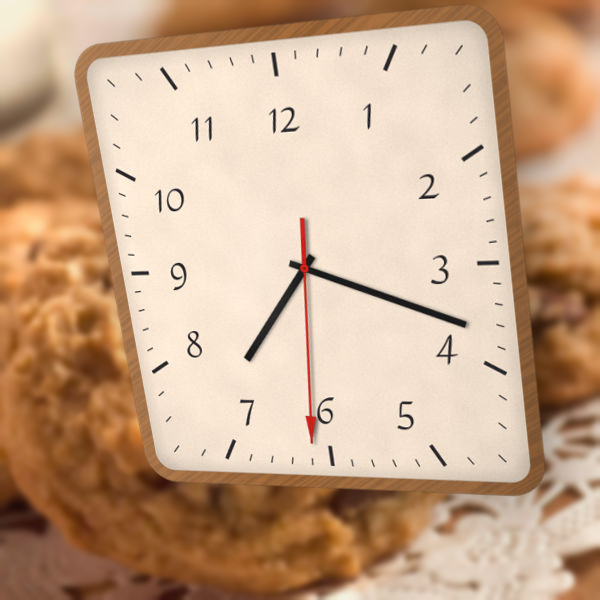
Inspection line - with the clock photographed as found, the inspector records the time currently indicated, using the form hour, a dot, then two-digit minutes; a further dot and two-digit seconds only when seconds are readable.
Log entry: 7.18.31
